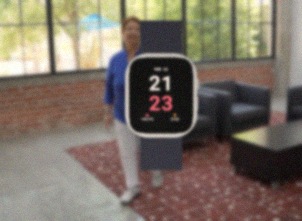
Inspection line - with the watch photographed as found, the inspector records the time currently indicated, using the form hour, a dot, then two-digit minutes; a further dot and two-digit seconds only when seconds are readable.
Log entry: 21.23
